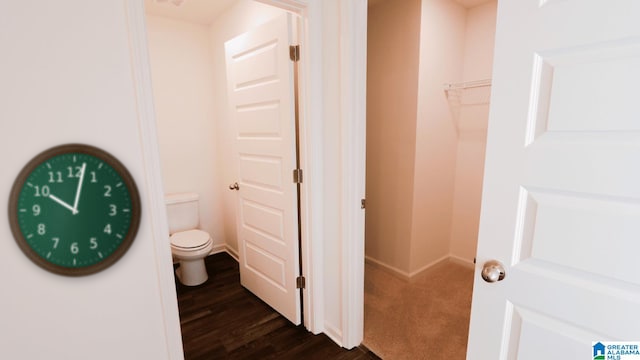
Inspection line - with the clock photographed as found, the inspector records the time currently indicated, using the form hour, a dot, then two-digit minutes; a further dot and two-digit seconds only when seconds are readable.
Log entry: 10.02
